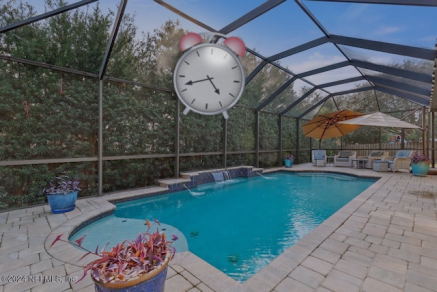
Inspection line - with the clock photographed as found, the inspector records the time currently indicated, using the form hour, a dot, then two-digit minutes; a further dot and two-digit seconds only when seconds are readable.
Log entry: 4.42
